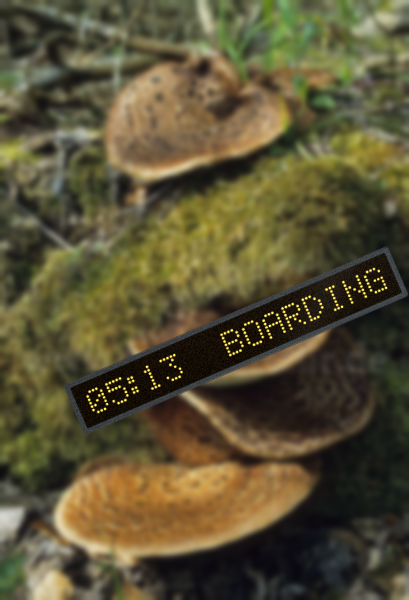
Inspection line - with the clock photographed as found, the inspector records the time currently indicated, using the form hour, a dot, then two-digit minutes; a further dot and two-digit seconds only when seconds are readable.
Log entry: 5.13
